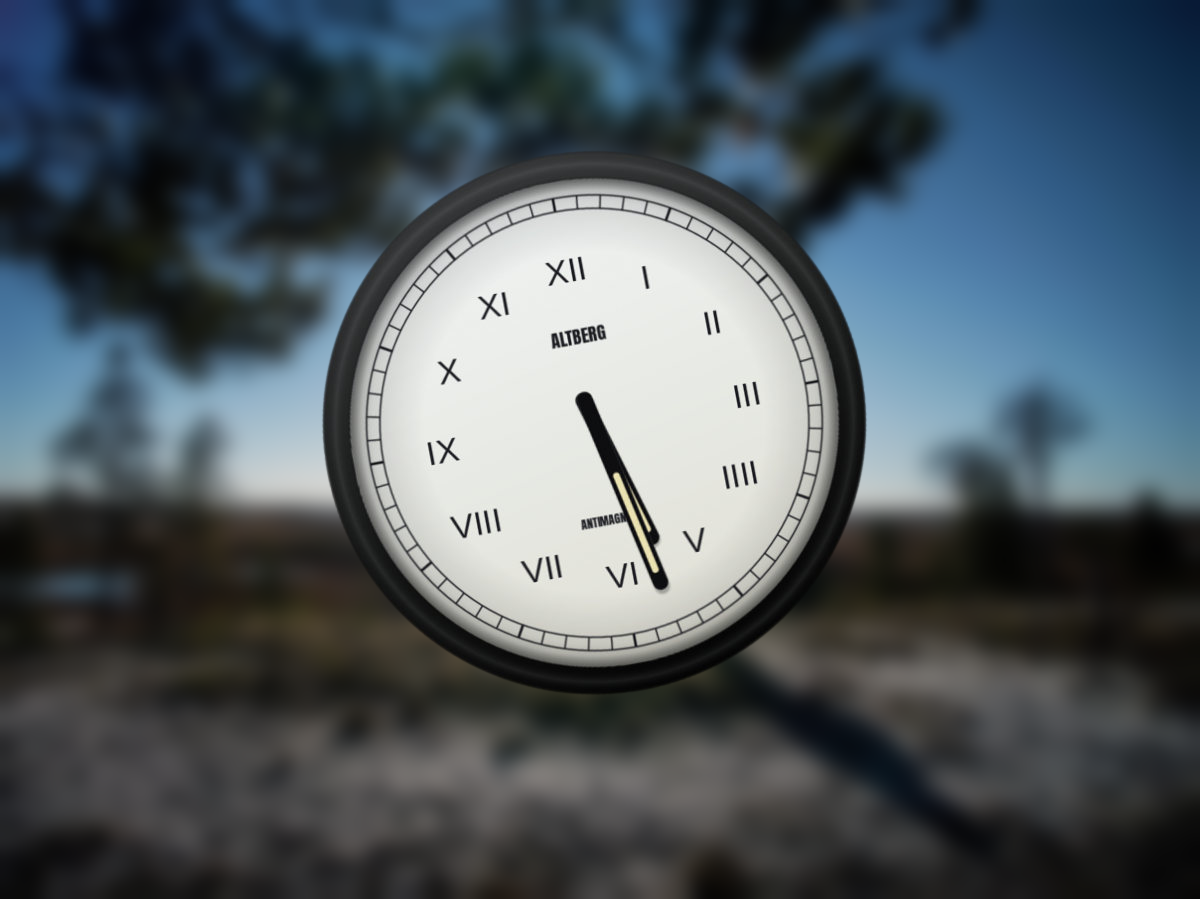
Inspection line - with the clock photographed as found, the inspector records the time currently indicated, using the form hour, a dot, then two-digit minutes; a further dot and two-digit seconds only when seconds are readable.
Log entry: 5.28
